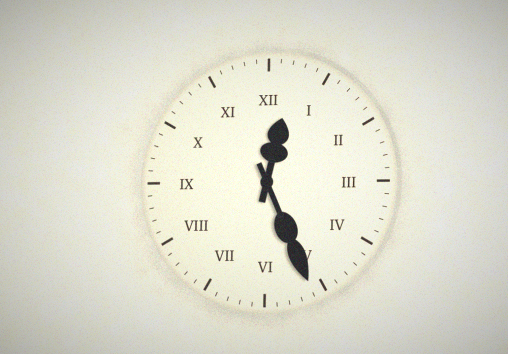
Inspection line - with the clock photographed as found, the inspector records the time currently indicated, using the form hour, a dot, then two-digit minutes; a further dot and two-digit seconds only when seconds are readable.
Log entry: 12.26
